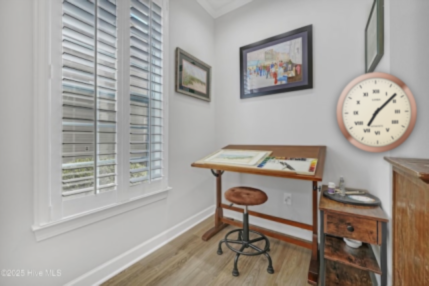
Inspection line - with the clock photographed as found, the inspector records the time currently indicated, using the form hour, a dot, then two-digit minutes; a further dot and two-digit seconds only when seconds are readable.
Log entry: 7.08
